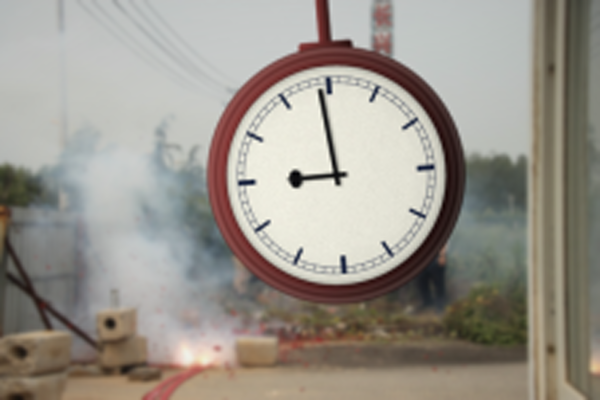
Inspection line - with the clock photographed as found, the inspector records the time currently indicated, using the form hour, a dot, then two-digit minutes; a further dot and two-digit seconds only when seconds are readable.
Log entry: 8.59
